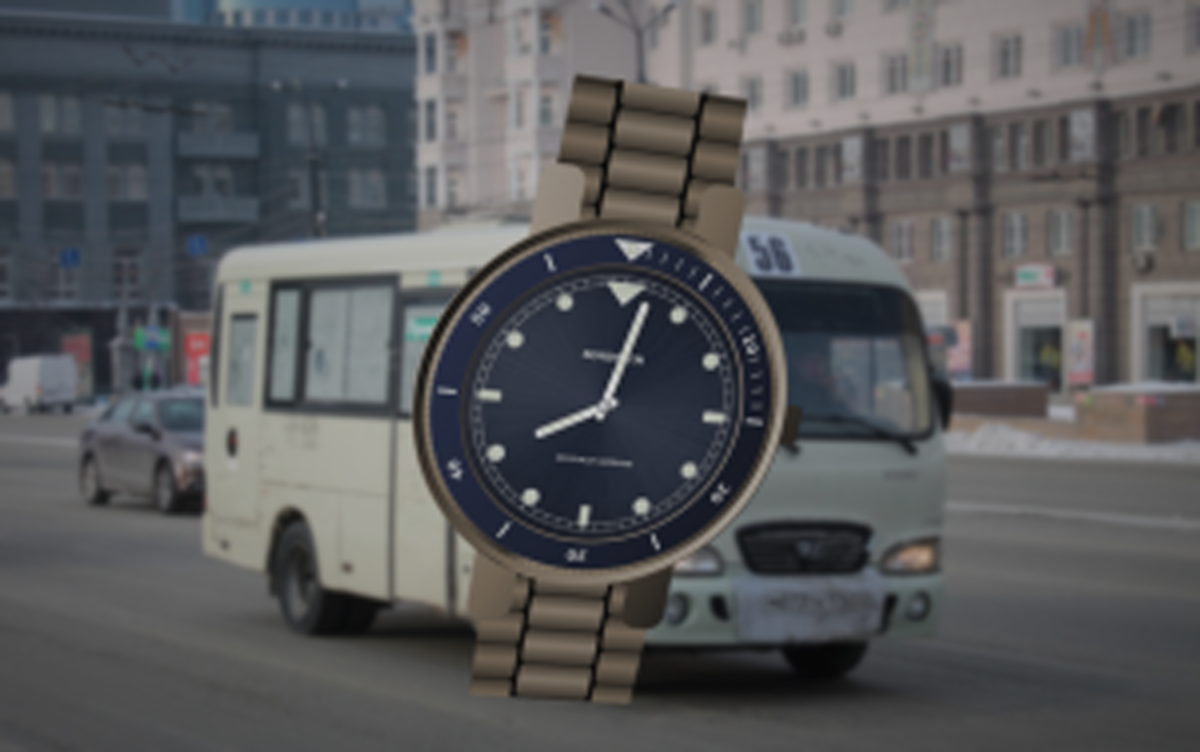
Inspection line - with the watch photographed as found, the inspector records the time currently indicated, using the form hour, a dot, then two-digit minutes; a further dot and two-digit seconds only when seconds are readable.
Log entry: 8.02
